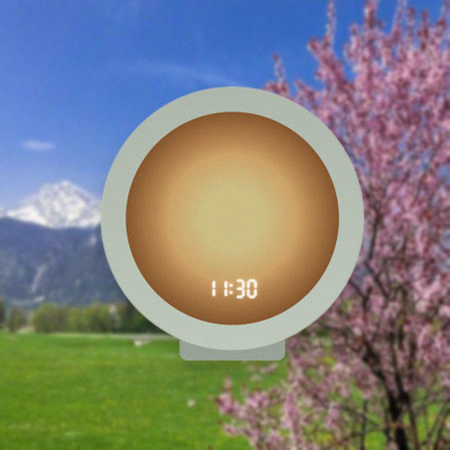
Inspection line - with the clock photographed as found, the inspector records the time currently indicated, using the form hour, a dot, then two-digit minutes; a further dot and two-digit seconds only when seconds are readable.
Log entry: 11.30
